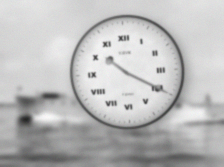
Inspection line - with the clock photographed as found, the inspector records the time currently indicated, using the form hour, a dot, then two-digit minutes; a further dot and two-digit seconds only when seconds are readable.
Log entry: 10.20
